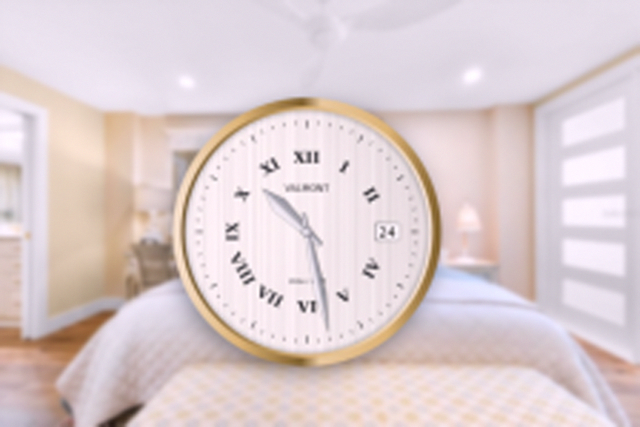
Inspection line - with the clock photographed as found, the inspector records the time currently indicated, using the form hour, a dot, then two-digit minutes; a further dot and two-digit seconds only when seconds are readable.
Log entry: 10.28
